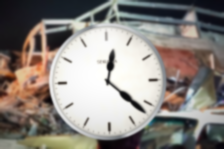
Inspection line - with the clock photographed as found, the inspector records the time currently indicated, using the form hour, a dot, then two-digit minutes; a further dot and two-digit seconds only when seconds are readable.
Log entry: 12.22
